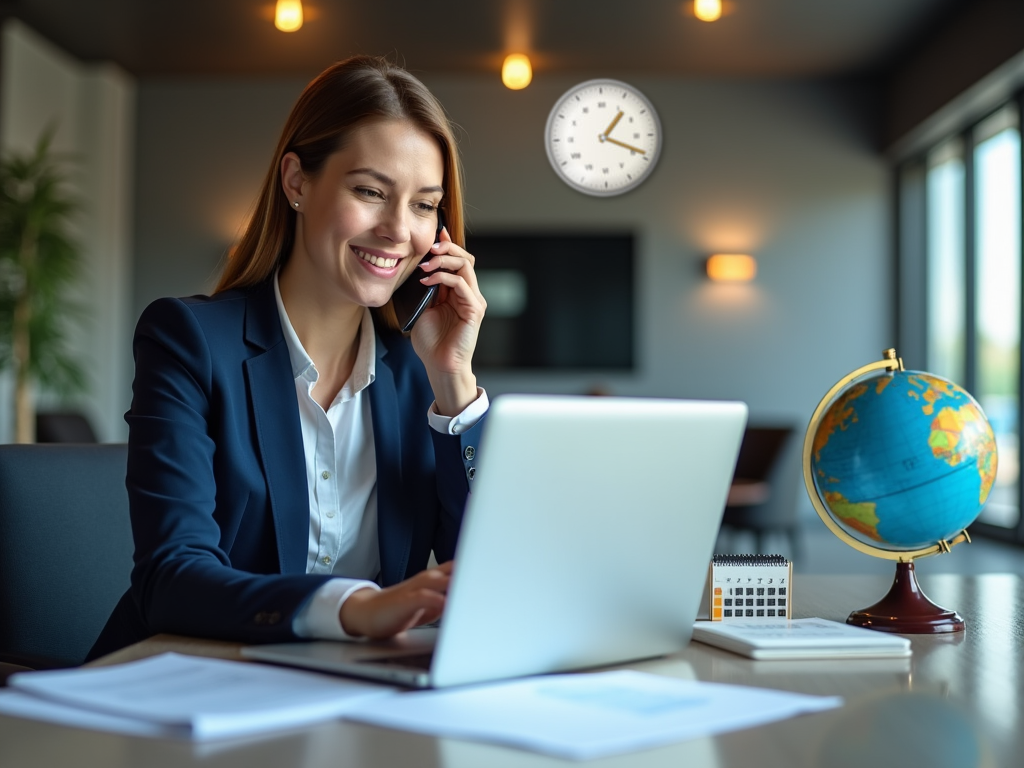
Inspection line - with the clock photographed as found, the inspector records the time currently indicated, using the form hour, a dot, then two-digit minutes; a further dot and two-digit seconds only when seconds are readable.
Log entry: 1.19
